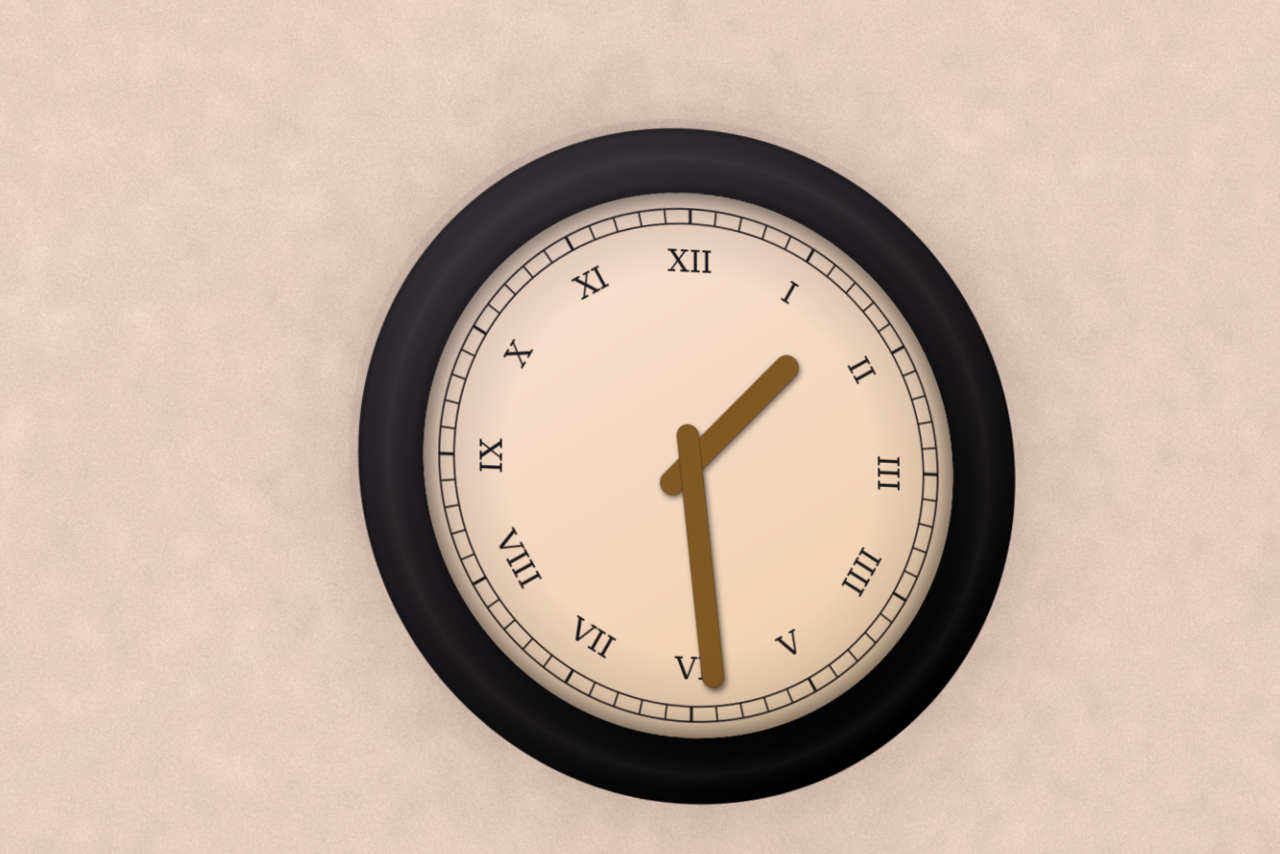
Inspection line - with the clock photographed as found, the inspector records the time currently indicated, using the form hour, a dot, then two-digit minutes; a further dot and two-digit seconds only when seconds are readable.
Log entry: 1.29
